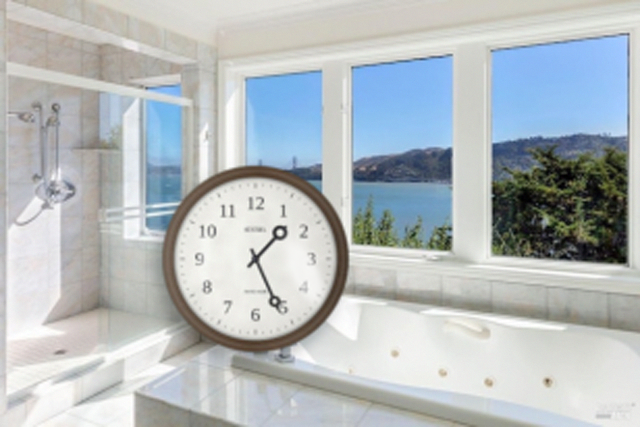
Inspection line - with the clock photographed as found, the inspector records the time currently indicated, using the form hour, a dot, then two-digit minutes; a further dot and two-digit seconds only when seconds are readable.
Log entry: 1.26
